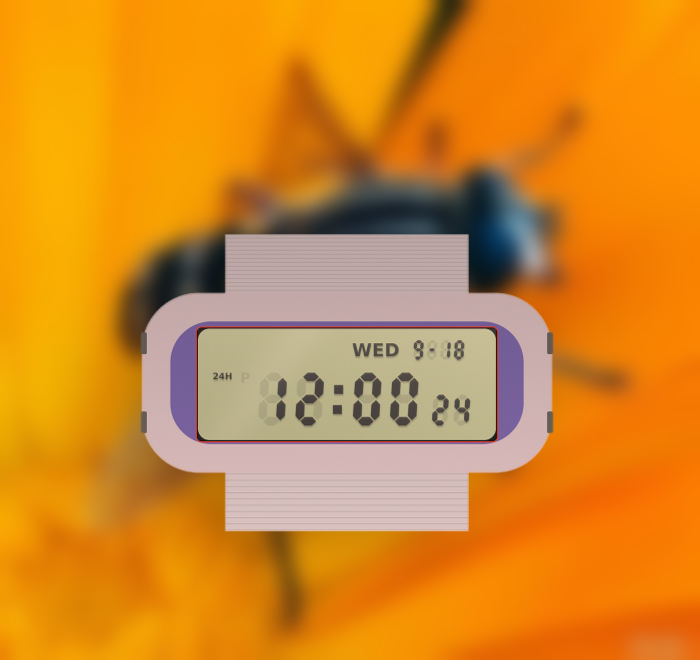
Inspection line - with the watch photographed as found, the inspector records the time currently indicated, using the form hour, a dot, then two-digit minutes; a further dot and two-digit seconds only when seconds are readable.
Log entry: 12.00.24
